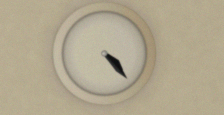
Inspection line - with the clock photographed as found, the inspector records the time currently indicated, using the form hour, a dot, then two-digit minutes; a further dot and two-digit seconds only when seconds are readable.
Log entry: 4.23
